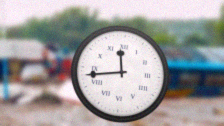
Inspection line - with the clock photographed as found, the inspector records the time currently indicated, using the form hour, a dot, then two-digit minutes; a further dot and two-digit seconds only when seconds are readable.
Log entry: 11.43
